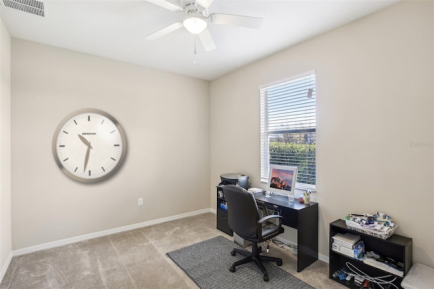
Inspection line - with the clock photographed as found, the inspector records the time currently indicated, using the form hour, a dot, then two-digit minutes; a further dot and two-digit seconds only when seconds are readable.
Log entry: 10.32
